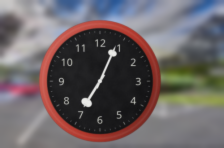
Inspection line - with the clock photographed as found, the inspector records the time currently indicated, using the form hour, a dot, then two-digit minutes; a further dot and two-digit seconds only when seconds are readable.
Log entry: 7.04
